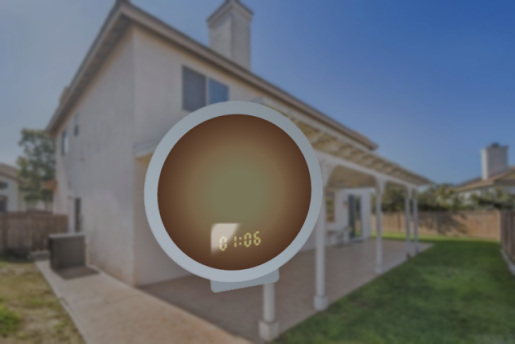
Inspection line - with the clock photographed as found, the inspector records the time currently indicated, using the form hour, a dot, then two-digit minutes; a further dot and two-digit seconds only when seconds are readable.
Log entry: 1.06
